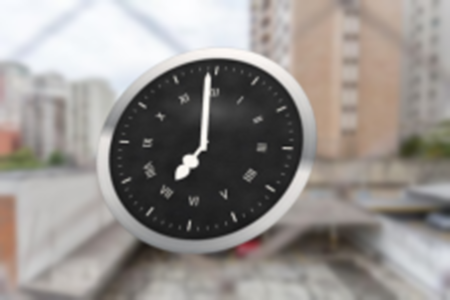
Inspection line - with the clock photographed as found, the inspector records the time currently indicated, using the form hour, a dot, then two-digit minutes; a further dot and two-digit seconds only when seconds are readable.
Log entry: 6.59
